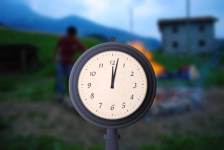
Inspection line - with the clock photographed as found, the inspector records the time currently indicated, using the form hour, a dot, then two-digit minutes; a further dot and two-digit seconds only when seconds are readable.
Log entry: 12.02
